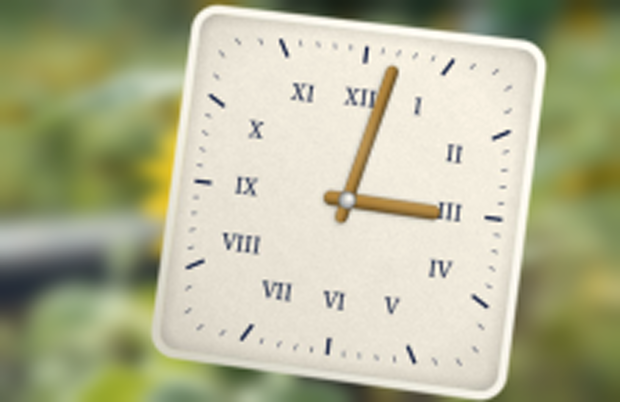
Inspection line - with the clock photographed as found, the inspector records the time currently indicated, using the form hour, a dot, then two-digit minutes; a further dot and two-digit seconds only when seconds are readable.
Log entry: 3.02
